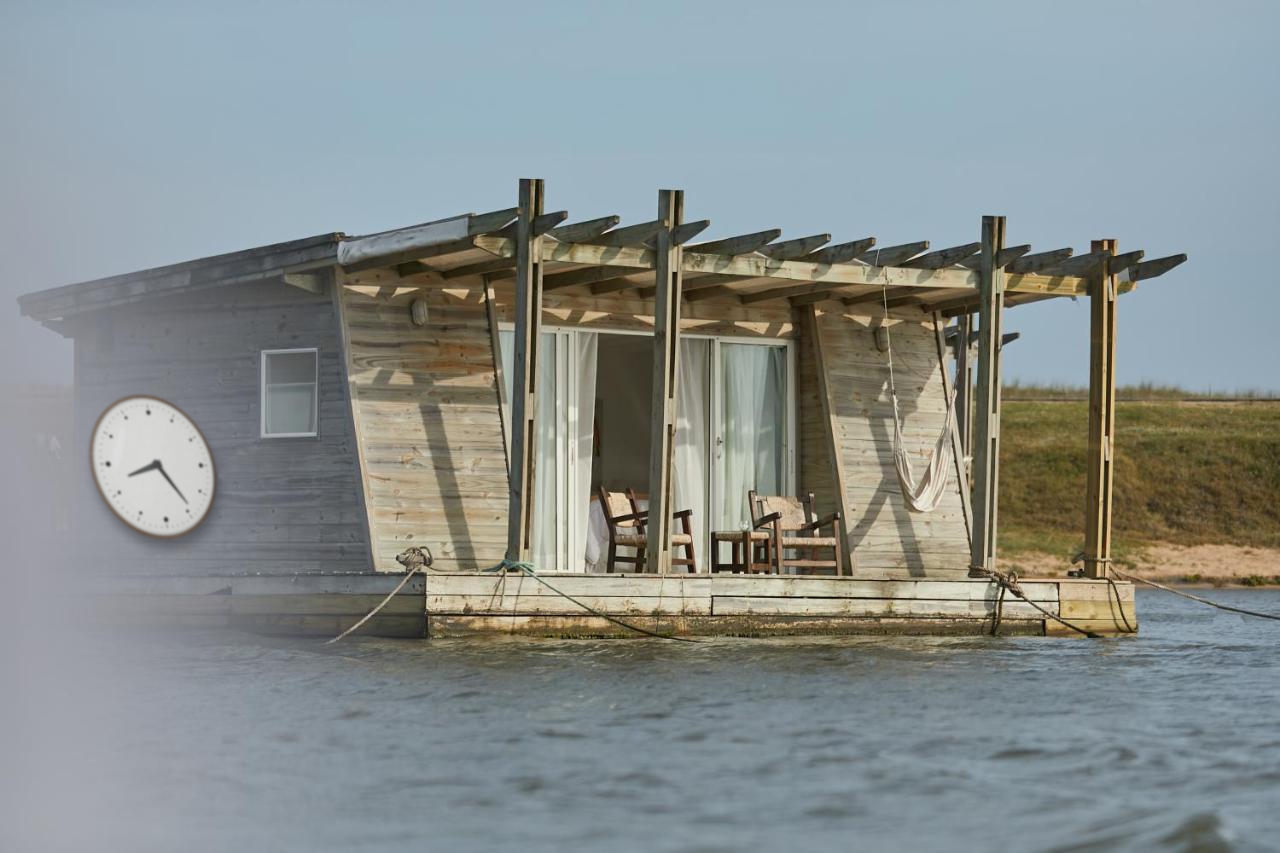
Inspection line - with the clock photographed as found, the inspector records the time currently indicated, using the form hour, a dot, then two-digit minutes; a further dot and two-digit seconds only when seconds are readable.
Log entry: 8.24
